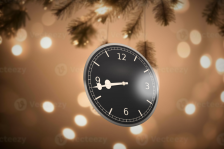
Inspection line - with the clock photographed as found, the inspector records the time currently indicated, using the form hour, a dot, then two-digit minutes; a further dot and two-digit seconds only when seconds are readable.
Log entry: 8.43
